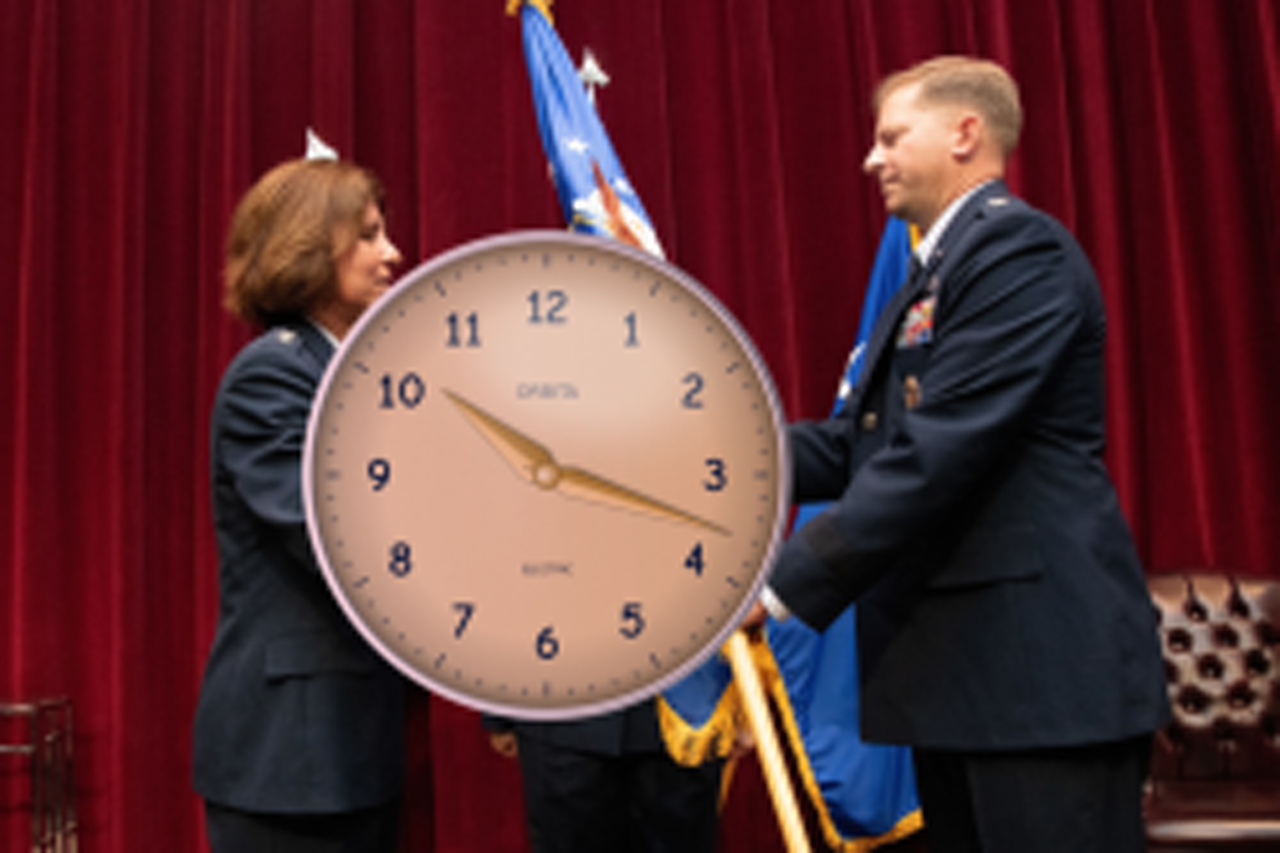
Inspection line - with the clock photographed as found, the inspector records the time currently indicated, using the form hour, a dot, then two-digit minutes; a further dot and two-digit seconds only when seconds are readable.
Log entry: 10.18
